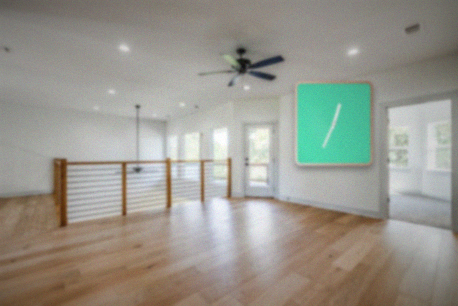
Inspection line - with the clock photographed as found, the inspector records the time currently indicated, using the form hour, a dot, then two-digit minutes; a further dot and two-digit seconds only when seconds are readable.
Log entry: 12.34
